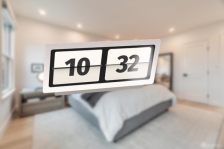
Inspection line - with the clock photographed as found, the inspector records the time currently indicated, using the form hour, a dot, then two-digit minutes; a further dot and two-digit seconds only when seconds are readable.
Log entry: 10.32
